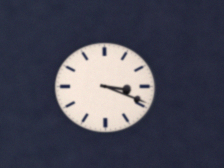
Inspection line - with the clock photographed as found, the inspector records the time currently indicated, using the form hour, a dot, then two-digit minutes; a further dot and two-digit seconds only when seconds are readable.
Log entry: 3.19
